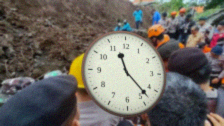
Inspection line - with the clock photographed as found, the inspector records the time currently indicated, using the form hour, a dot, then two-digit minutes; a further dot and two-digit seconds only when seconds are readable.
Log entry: 11.23
